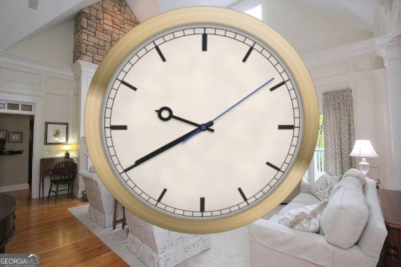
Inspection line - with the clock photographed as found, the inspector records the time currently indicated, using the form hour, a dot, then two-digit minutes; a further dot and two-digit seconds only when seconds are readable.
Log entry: 9.40.09
